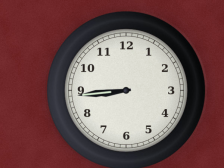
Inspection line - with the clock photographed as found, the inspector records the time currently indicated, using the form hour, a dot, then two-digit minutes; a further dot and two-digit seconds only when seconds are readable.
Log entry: 8.44
